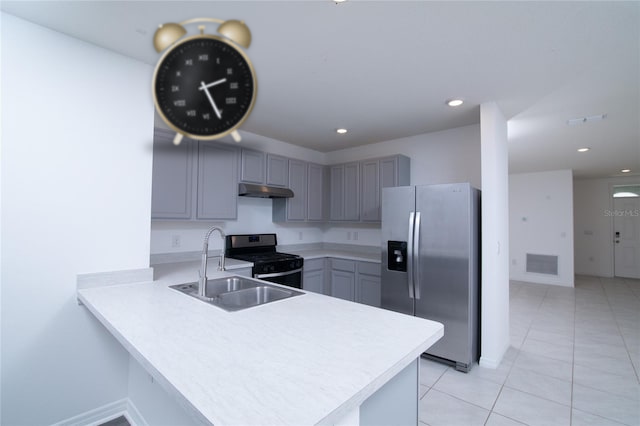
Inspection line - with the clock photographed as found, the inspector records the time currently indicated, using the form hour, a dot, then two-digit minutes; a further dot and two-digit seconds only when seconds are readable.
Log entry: 2.26
